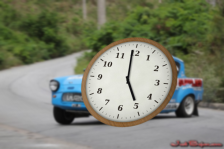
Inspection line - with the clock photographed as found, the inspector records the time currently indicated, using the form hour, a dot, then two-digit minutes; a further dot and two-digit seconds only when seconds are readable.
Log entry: 4.59
